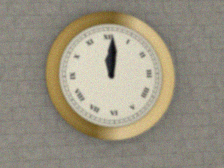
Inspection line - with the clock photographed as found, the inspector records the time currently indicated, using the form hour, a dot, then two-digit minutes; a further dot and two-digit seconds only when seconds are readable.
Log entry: 12.01
